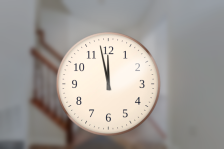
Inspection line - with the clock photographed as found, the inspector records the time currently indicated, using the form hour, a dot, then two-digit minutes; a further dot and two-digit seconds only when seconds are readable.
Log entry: 11.58
